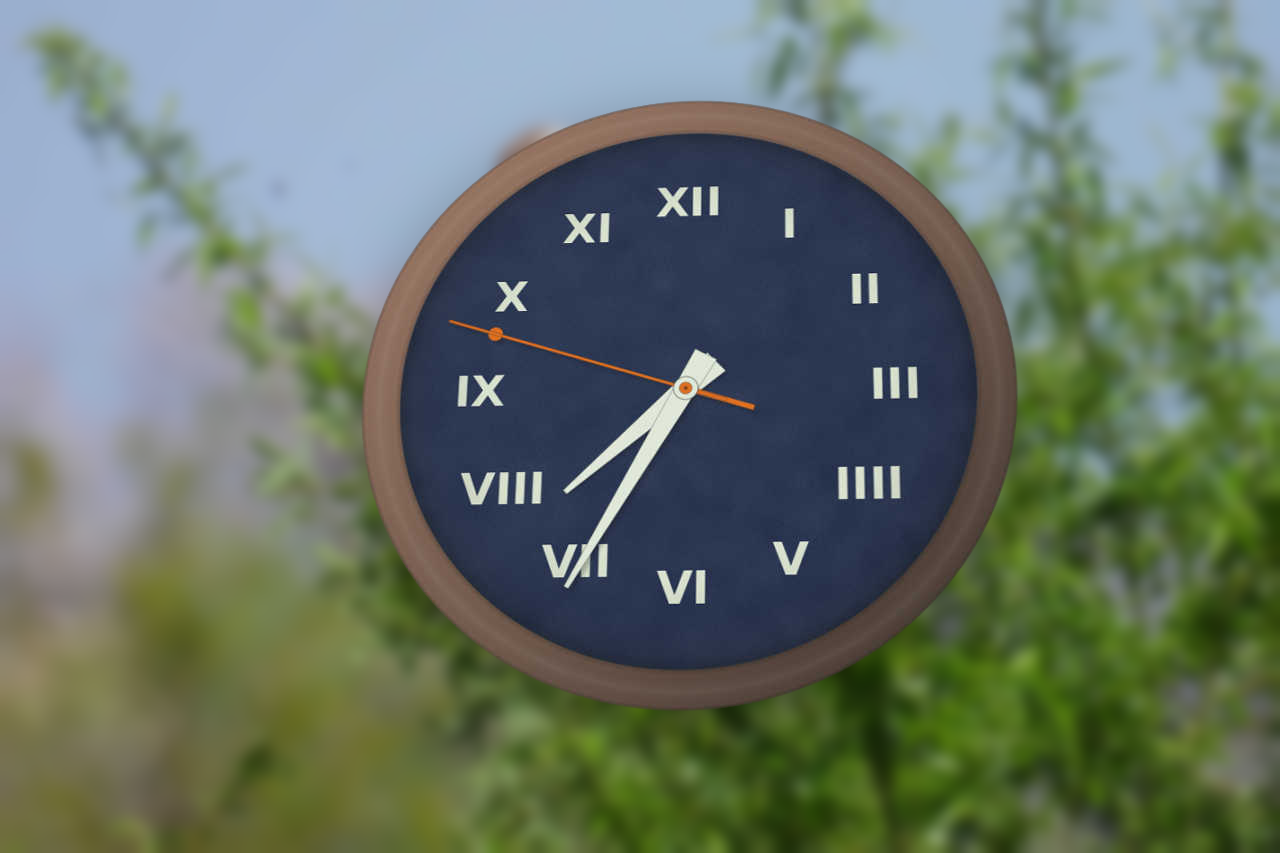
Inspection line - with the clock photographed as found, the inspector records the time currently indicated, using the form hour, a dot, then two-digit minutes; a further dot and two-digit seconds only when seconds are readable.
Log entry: 7.34.48
